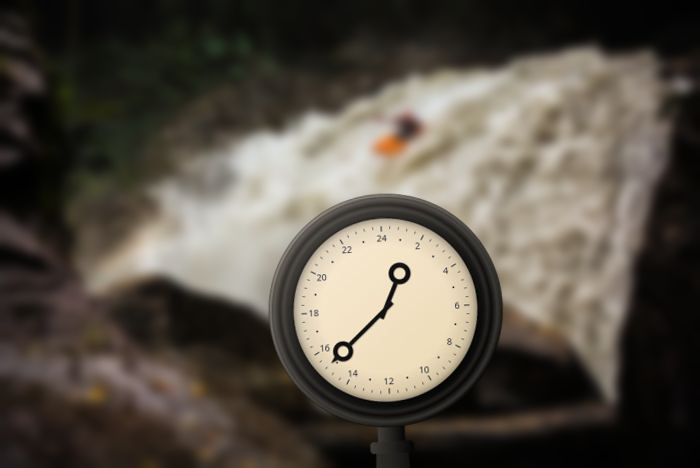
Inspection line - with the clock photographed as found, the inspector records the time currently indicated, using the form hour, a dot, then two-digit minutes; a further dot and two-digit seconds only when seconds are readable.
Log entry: 1.38
